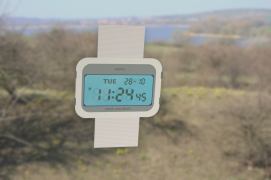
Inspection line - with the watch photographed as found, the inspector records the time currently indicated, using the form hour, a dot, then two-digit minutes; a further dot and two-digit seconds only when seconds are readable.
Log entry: 11.24.45
